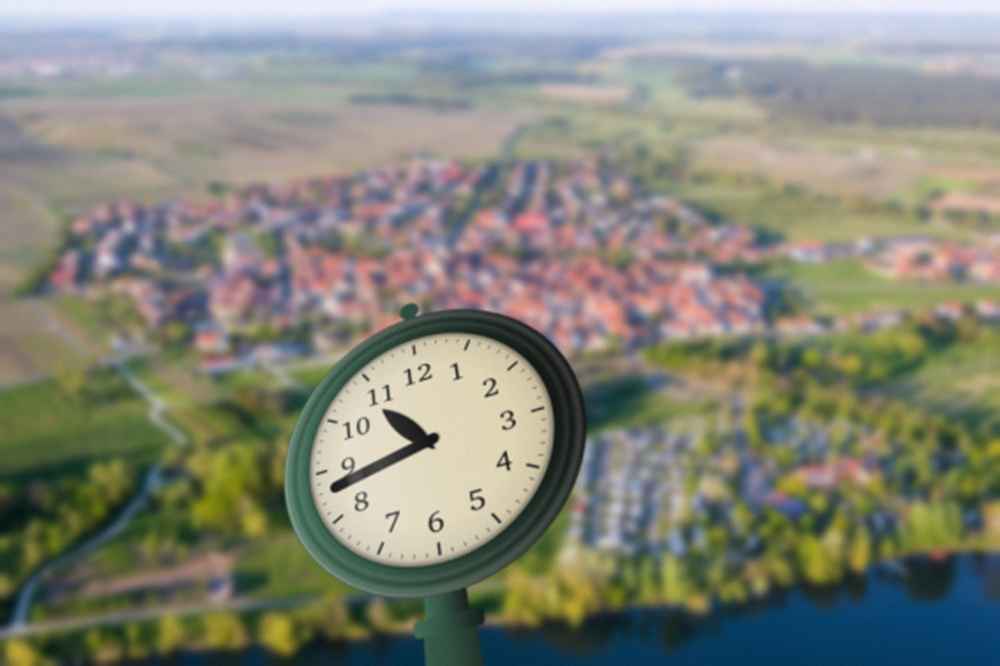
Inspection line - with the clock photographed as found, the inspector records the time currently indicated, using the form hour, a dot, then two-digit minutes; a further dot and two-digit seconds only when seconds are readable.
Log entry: 10.43
